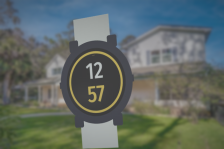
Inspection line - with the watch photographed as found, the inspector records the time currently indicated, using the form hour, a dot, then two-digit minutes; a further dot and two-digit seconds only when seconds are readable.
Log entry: 12.57
